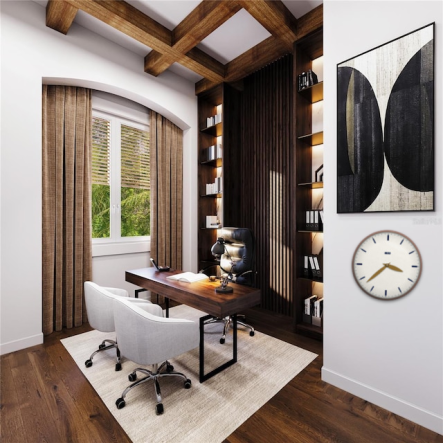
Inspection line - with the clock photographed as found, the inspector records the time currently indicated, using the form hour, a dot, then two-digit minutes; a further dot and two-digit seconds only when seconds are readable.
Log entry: 3.38
